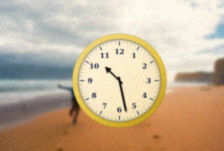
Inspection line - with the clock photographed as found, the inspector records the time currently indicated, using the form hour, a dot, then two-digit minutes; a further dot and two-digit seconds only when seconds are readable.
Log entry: 10.28
